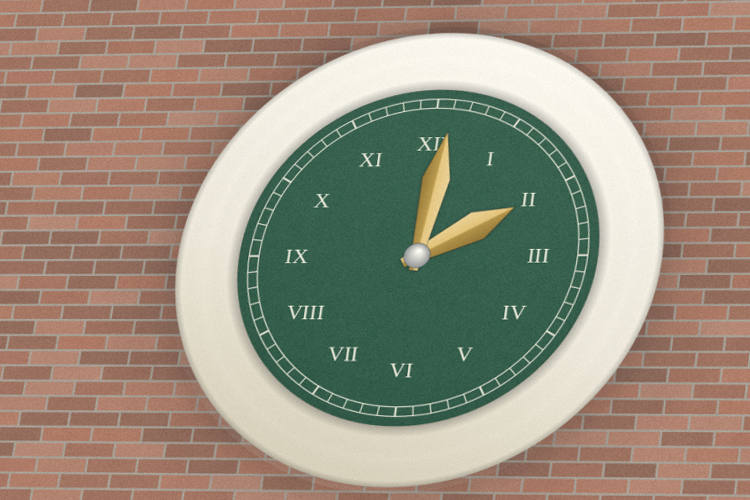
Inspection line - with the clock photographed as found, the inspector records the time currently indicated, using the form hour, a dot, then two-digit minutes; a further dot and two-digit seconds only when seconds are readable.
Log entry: 2.01
